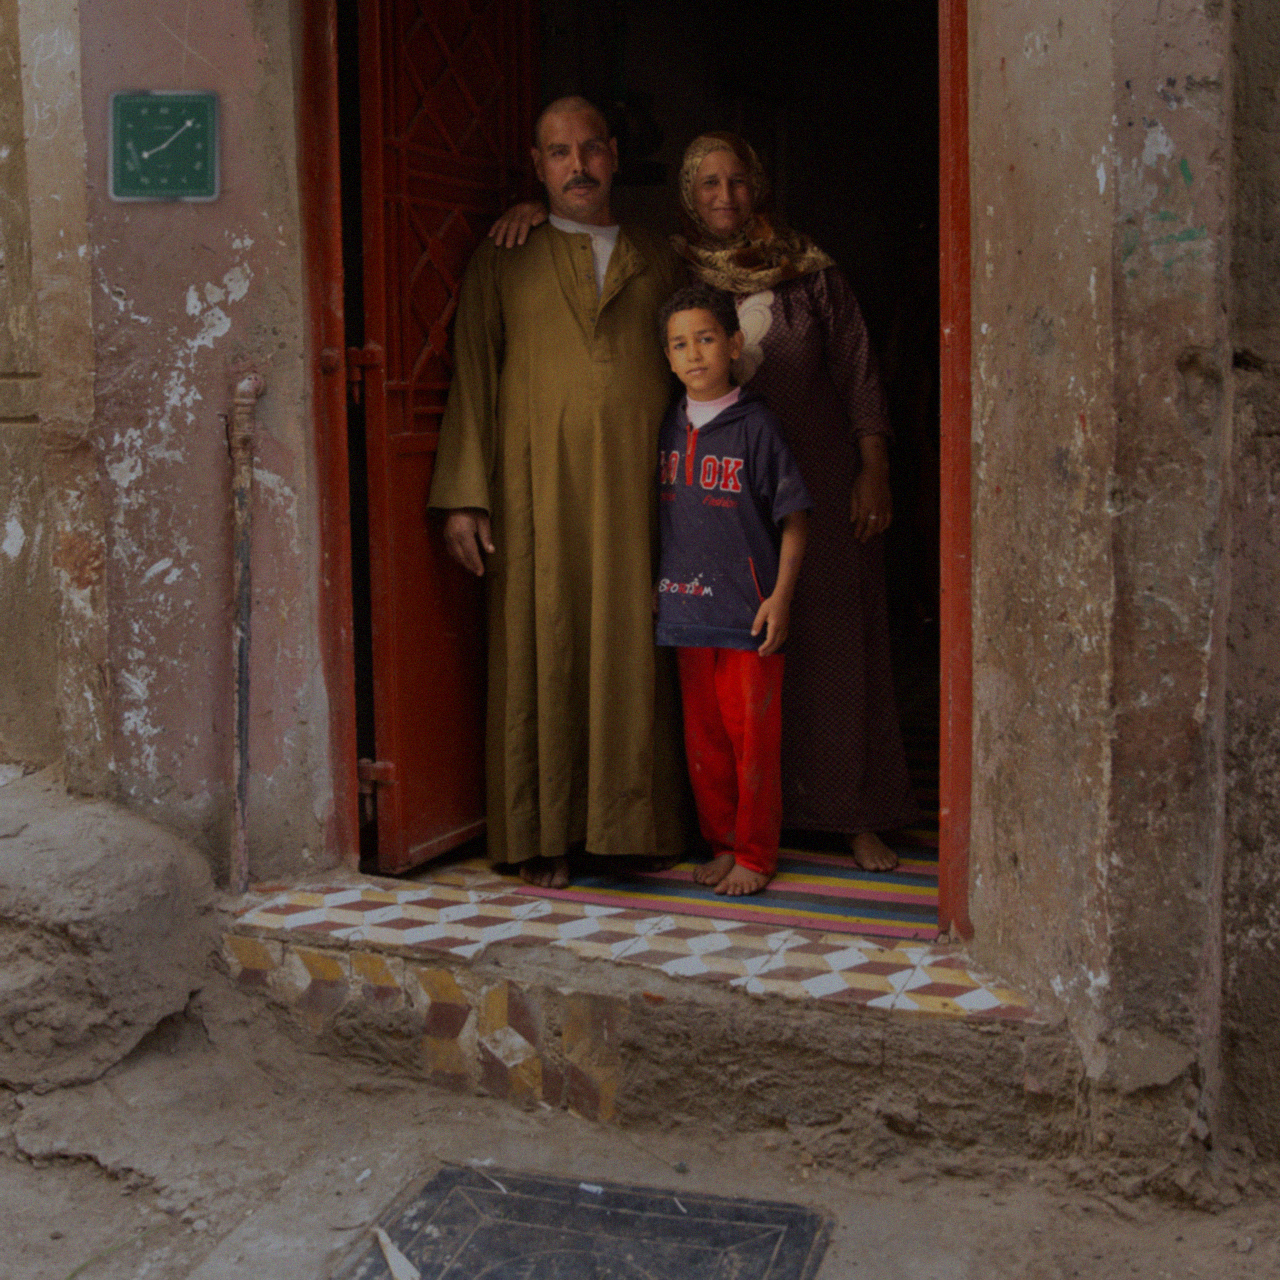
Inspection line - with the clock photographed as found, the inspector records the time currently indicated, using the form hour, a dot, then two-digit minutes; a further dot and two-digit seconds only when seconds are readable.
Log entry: 8.08
